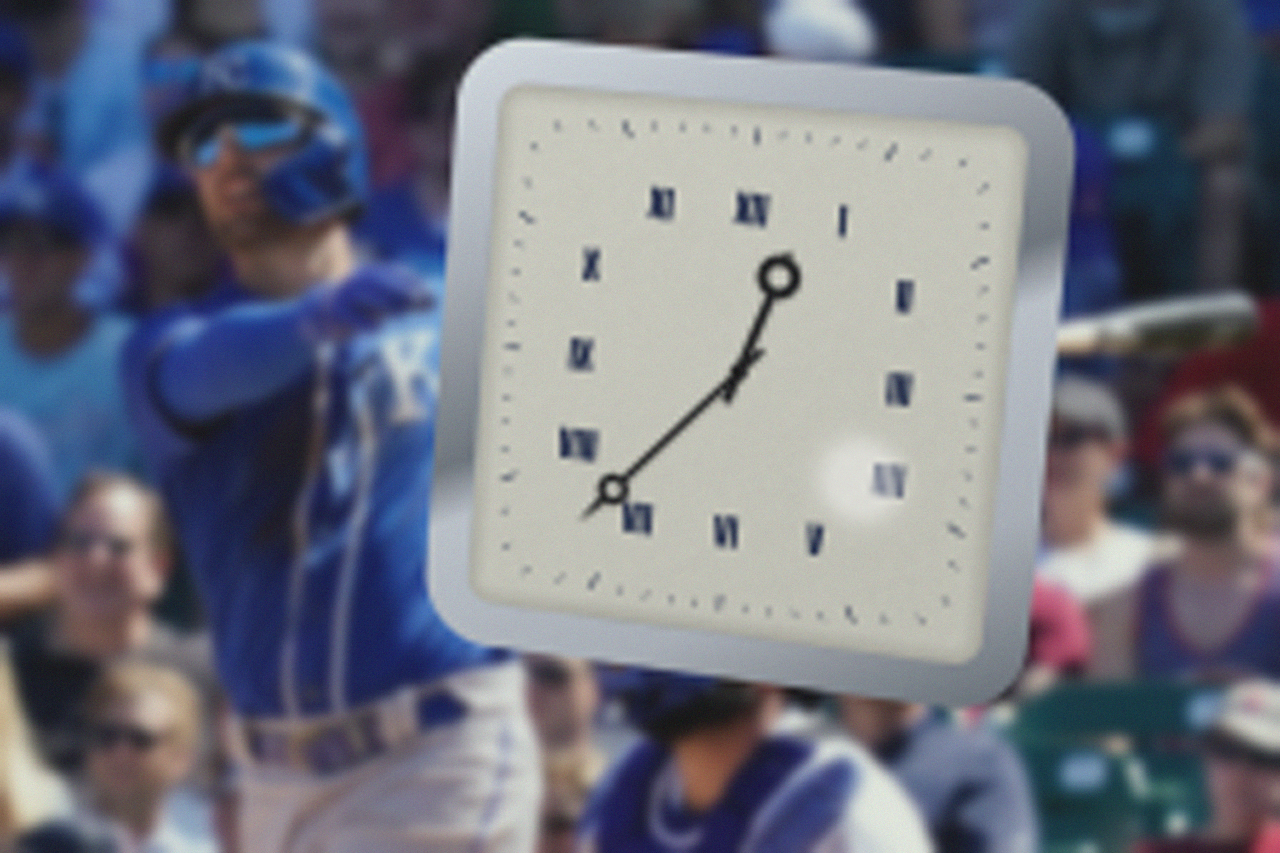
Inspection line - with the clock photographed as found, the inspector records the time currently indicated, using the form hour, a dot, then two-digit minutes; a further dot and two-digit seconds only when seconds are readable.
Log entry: 12.37
